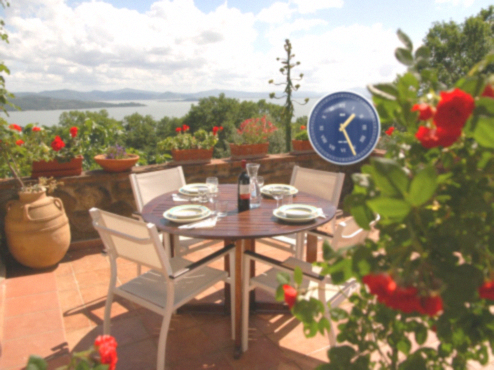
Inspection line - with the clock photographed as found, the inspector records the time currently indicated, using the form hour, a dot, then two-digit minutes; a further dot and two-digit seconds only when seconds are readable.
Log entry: 1.26
